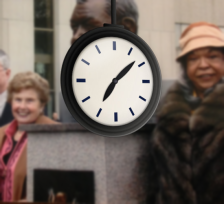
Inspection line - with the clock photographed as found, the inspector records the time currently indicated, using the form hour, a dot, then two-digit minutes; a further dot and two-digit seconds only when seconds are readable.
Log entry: 7.08
